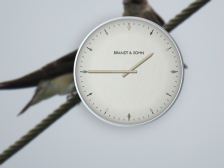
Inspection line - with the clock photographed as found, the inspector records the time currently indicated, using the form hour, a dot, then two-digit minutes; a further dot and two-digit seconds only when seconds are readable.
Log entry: 1.45
